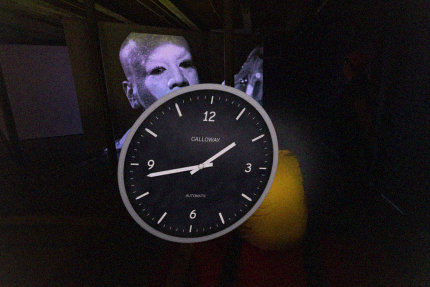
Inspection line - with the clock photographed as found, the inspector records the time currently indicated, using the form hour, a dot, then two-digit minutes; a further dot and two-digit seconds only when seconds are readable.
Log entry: 1.43
